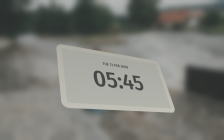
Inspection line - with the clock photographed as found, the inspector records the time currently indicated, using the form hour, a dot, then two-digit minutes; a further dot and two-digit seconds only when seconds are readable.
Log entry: 5.45
